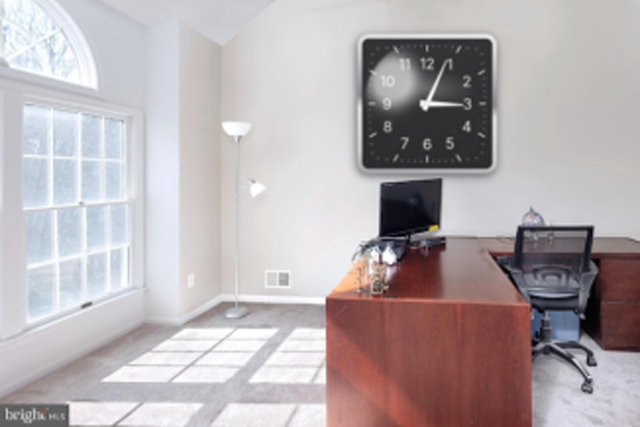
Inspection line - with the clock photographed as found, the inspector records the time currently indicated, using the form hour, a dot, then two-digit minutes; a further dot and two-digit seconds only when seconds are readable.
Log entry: 3.04
